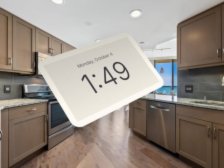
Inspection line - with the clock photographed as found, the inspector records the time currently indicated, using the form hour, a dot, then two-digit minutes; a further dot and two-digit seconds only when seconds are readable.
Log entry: 1.49
